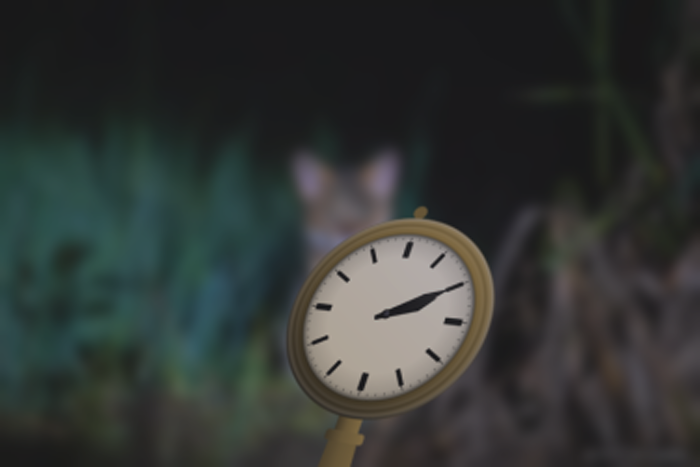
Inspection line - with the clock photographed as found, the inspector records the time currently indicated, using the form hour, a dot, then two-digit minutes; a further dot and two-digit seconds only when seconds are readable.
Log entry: 2.10
